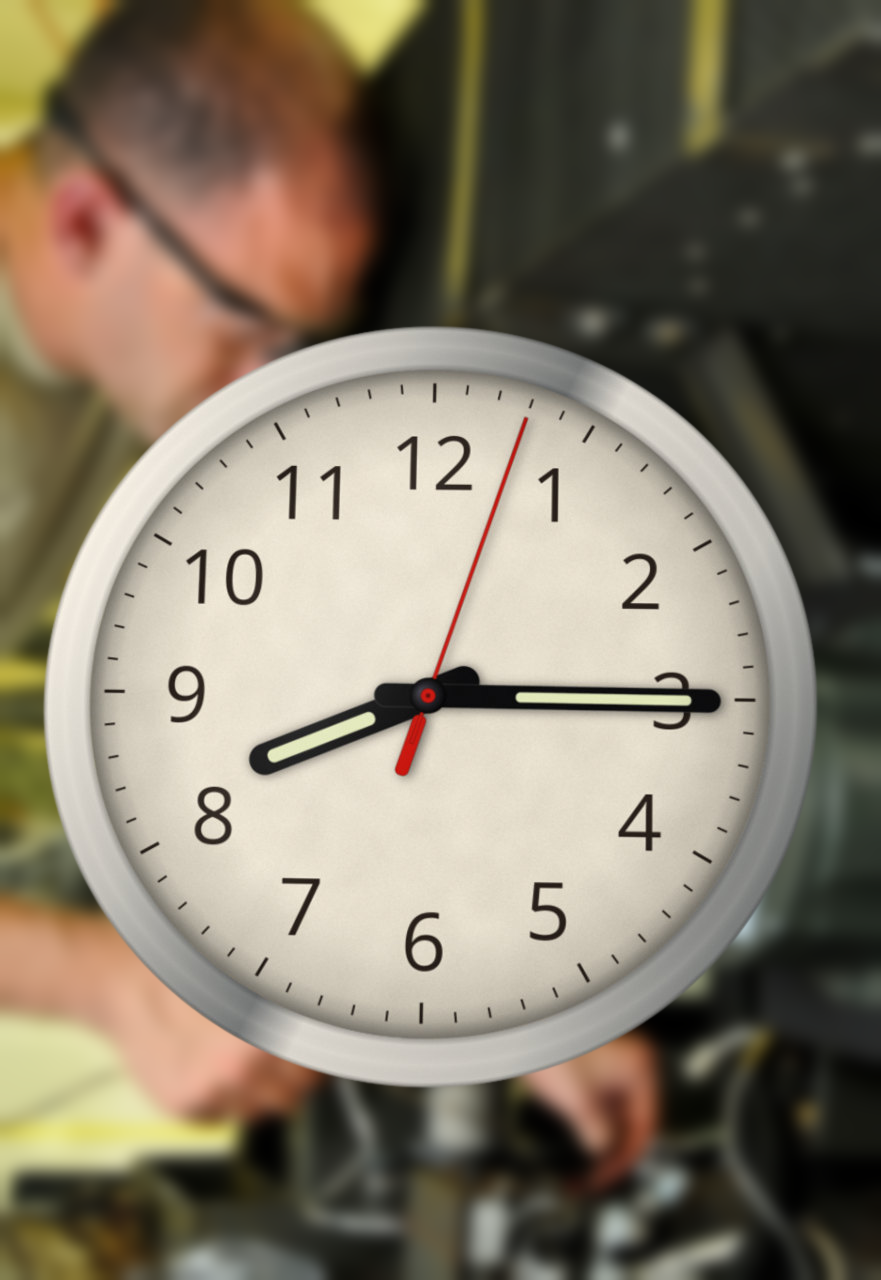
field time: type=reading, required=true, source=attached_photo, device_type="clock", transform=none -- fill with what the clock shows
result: 8:15:03
